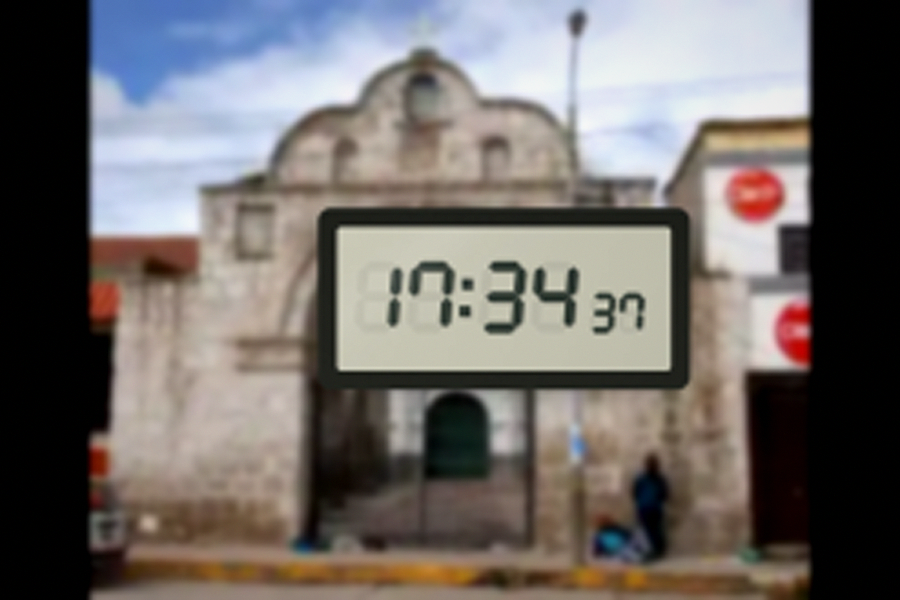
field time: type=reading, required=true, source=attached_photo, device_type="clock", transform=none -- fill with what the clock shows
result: 17:34:37
